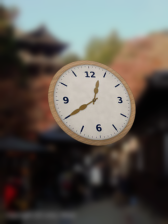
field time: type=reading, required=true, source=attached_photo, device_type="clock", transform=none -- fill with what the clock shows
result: 12:40
